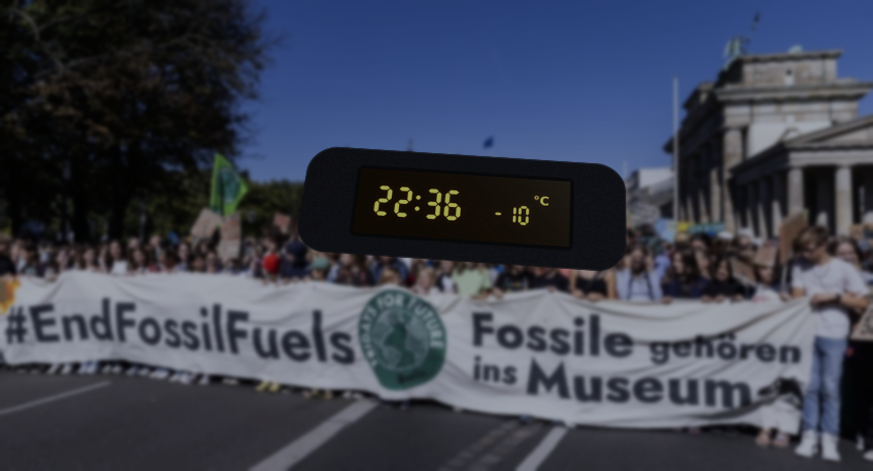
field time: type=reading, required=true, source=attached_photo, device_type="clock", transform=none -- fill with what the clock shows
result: 22:36
